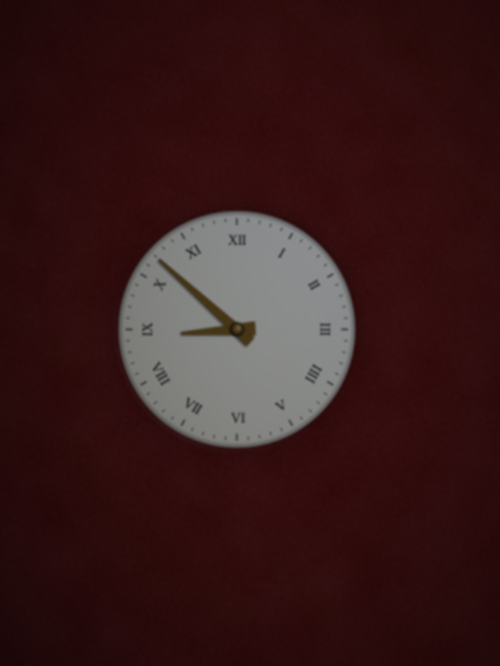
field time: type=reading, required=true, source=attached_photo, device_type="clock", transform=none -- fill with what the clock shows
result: 8:52
